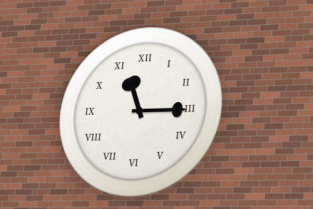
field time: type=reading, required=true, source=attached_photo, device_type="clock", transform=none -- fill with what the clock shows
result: 11:15
